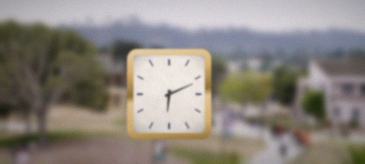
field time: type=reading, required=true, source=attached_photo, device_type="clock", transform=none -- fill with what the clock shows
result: 6:11
